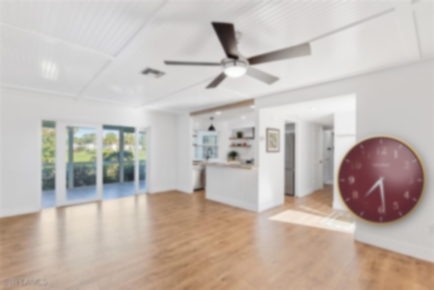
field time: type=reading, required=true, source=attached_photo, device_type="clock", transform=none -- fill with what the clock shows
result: 7:29
